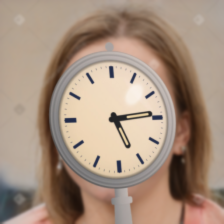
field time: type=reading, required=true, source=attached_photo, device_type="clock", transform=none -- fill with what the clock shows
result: 5:14
